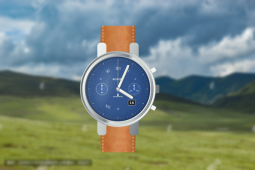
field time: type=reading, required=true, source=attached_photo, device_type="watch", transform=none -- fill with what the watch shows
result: 4:04
